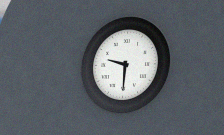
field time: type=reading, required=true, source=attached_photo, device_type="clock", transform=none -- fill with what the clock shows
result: 9:30
